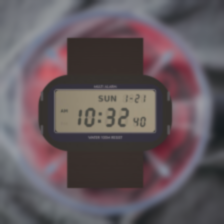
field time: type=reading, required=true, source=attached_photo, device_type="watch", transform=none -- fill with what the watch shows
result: 10:32:40
